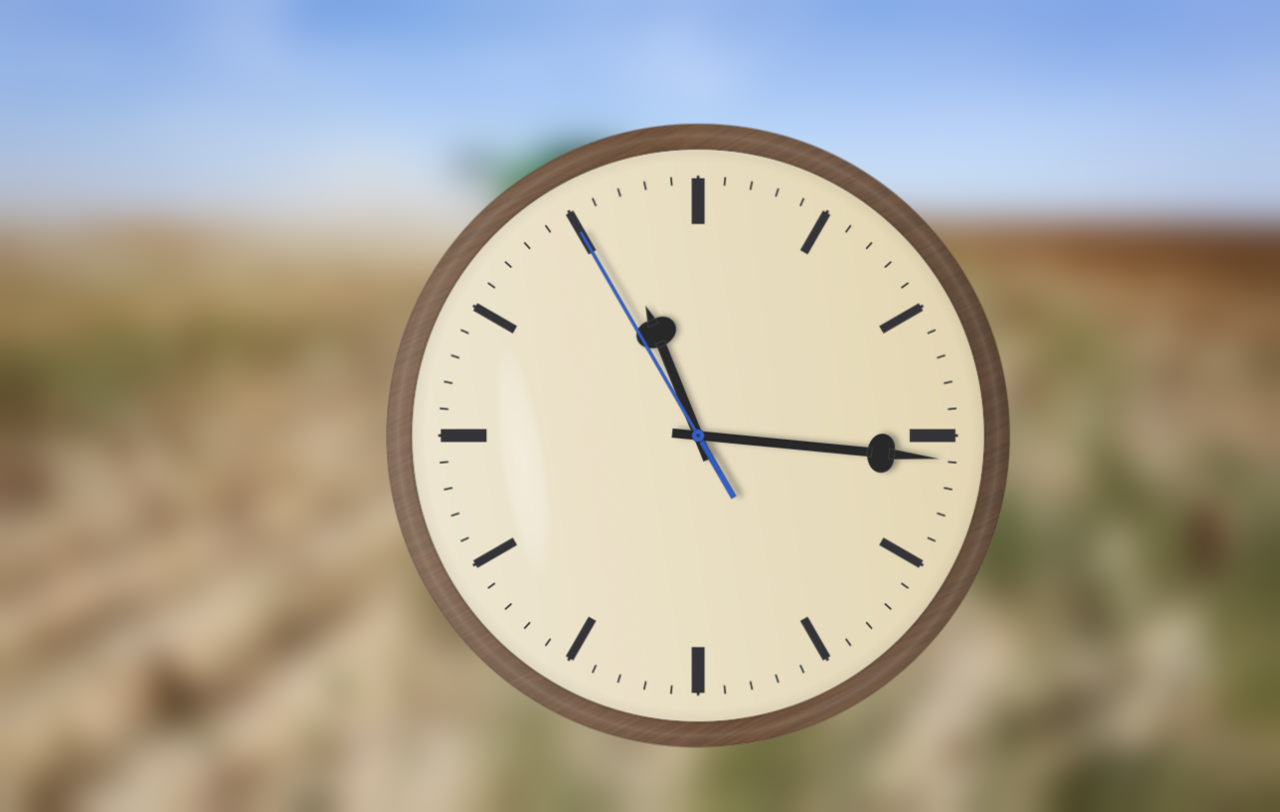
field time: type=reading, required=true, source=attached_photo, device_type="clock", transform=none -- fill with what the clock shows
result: 11:15:55
